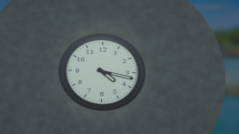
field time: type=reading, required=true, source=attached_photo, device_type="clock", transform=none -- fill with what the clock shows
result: 4:17
